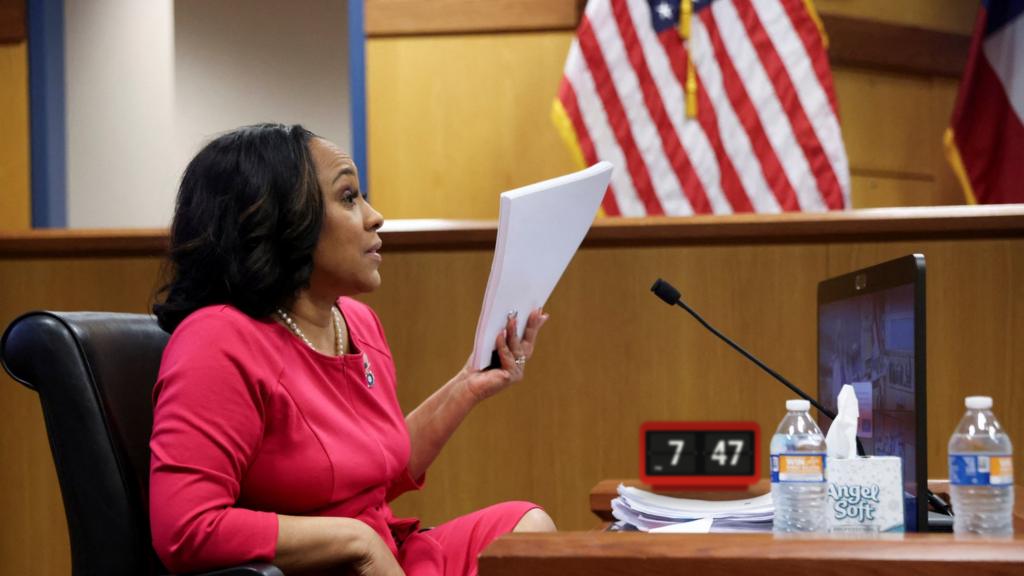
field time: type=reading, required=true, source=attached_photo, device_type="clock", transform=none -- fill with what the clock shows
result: 7:47
